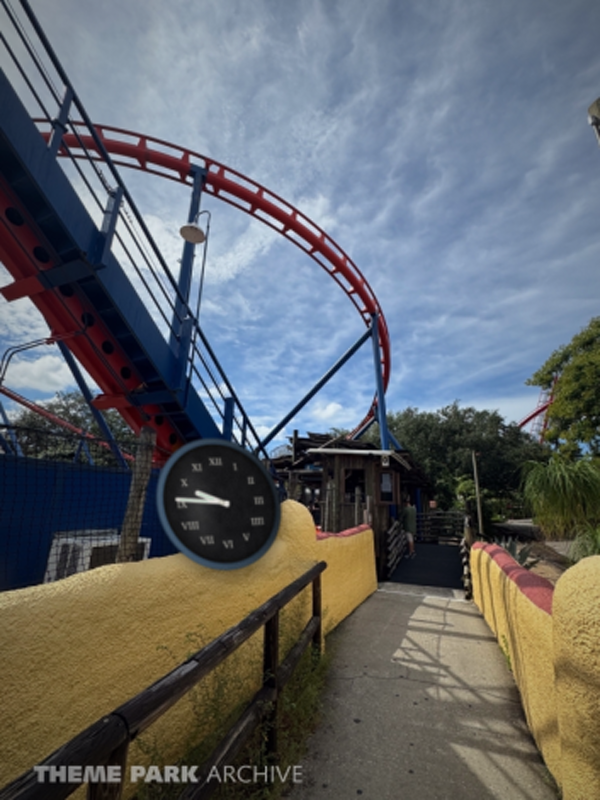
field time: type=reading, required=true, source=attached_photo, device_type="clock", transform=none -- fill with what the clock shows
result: 9:46
